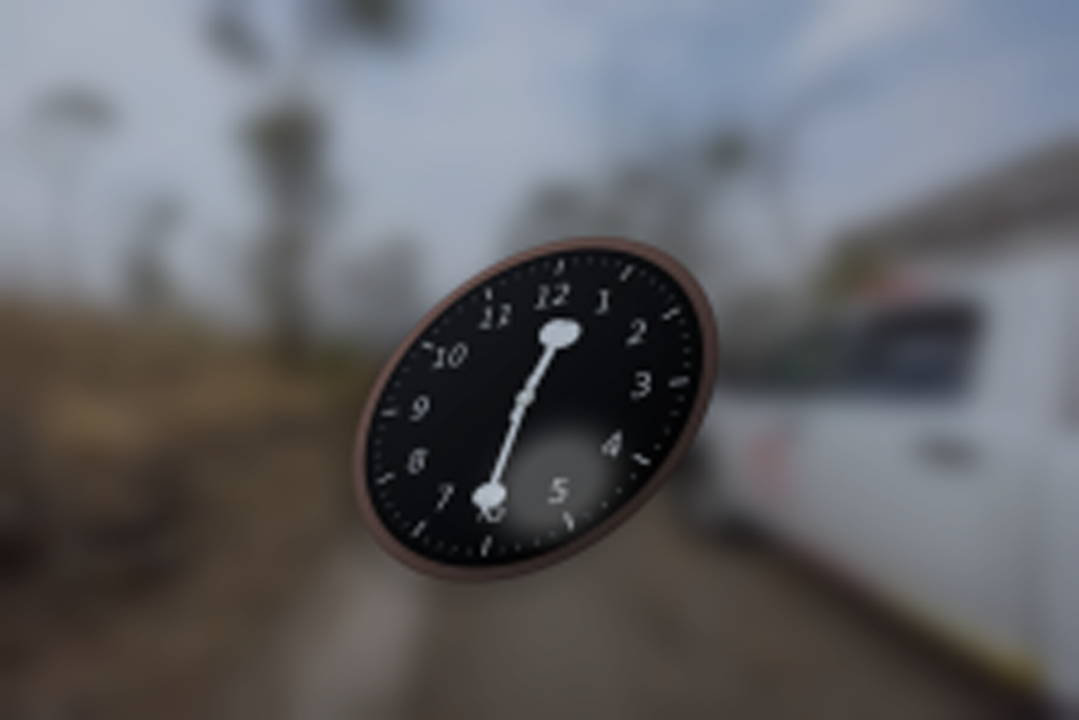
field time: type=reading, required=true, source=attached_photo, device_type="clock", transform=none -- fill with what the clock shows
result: 12:31
